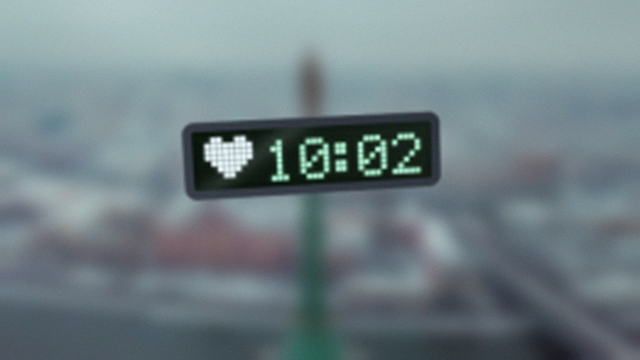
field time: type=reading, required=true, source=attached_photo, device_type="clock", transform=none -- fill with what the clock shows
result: 10:02
